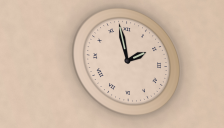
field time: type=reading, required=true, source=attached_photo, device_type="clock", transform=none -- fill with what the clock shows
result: 1:58
